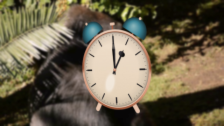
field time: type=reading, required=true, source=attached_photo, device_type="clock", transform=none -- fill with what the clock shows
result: 1:00
